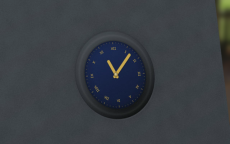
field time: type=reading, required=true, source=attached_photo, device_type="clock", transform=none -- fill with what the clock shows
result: 11:07
